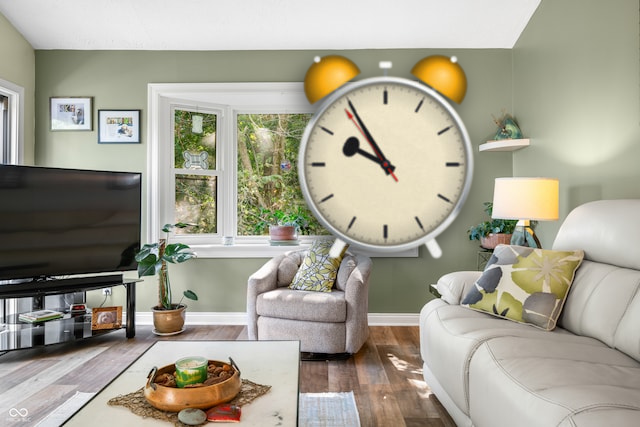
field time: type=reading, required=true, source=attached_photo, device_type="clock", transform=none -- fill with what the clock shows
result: 9:54:54
